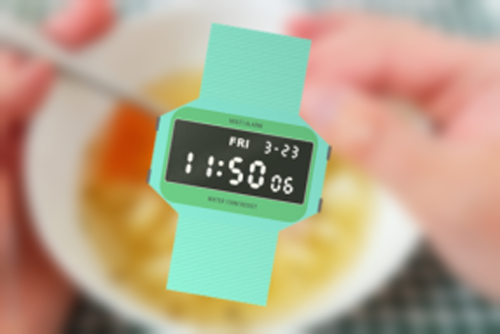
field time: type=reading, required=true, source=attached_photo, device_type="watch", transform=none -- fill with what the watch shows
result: 11:50:06
